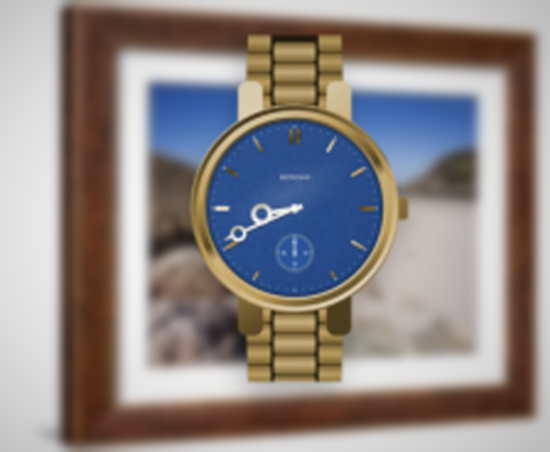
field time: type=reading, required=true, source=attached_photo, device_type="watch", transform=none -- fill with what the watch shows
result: 8:41
